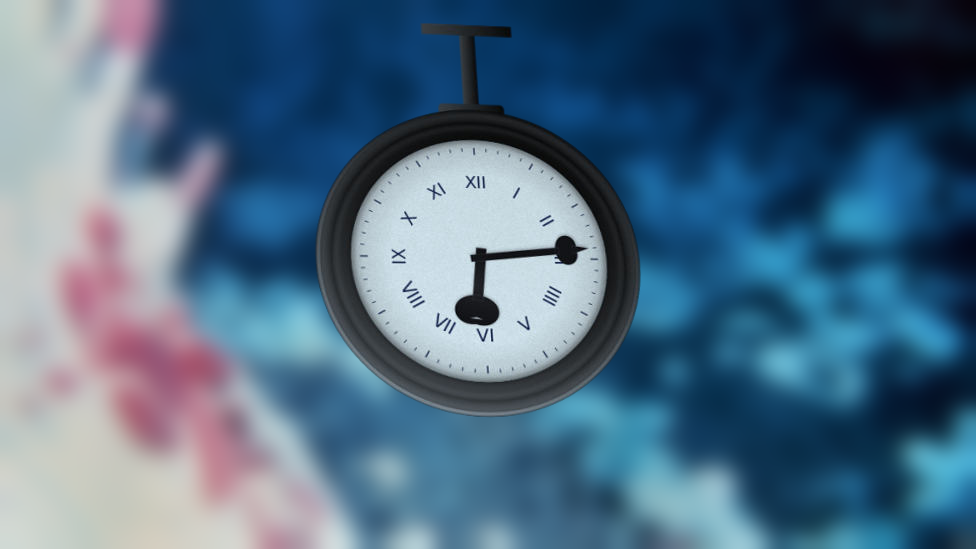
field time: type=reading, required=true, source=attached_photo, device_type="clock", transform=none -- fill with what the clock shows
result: 6:14
